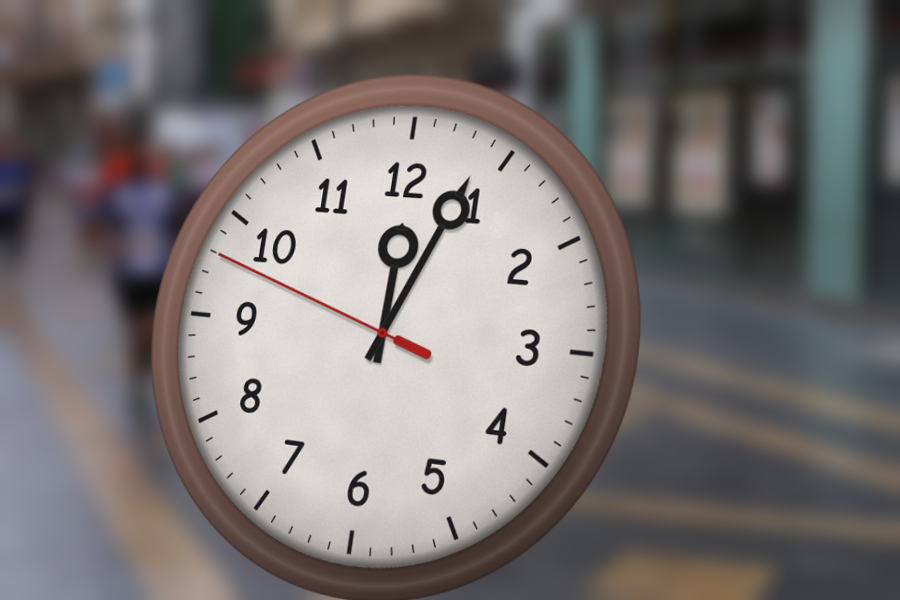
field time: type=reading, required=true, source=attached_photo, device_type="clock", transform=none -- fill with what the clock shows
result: 12:03:48
